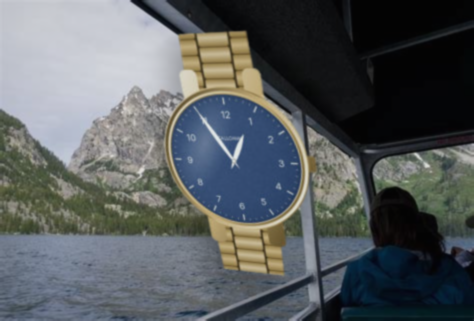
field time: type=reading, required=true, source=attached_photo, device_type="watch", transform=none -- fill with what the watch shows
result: 12:55
